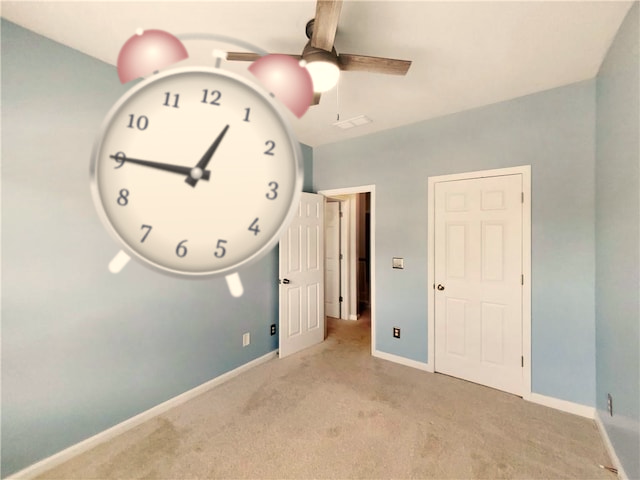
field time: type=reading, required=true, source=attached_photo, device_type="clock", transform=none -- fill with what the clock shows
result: 12:45
